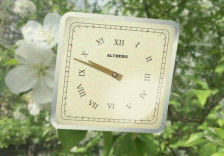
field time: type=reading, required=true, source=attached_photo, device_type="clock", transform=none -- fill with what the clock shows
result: 9:48
